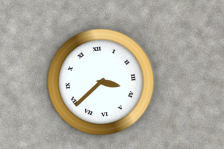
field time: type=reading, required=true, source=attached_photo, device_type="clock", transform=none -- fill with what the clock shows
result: 3:39
